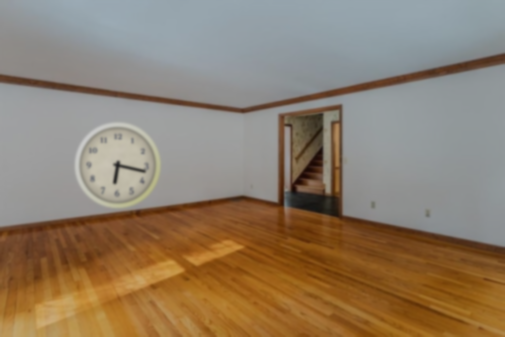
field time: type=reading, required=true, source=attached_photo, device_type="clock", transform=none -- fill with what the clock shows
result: 6:17
